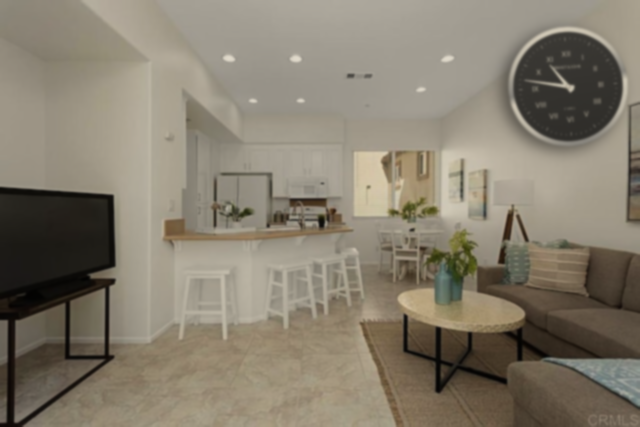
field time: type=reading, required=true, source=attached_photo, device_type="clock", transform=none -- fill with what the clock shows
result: 10:47
